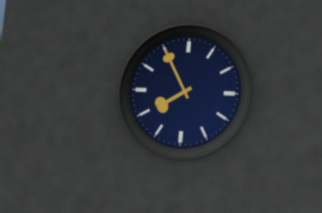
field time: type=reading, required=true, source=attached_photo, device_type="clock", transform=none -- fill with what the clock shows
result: 7:55
